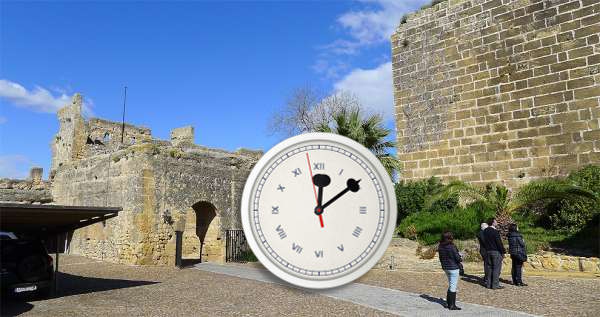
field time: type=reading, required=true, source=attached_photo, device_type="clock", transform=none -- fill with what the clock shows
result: 12:08:58
